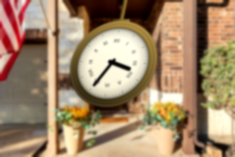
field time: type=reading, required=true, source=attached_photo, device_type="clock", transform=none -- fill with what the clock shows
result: 3:35
